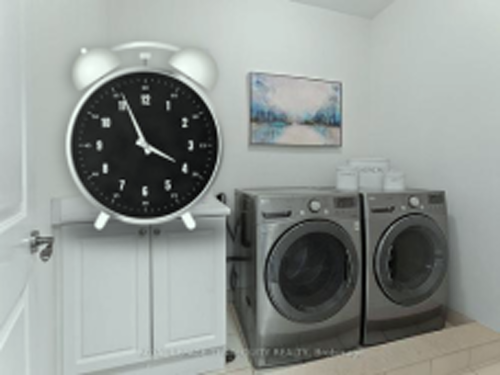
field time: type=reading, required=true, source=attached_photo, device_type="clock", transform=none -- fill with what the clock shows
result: 3:56
